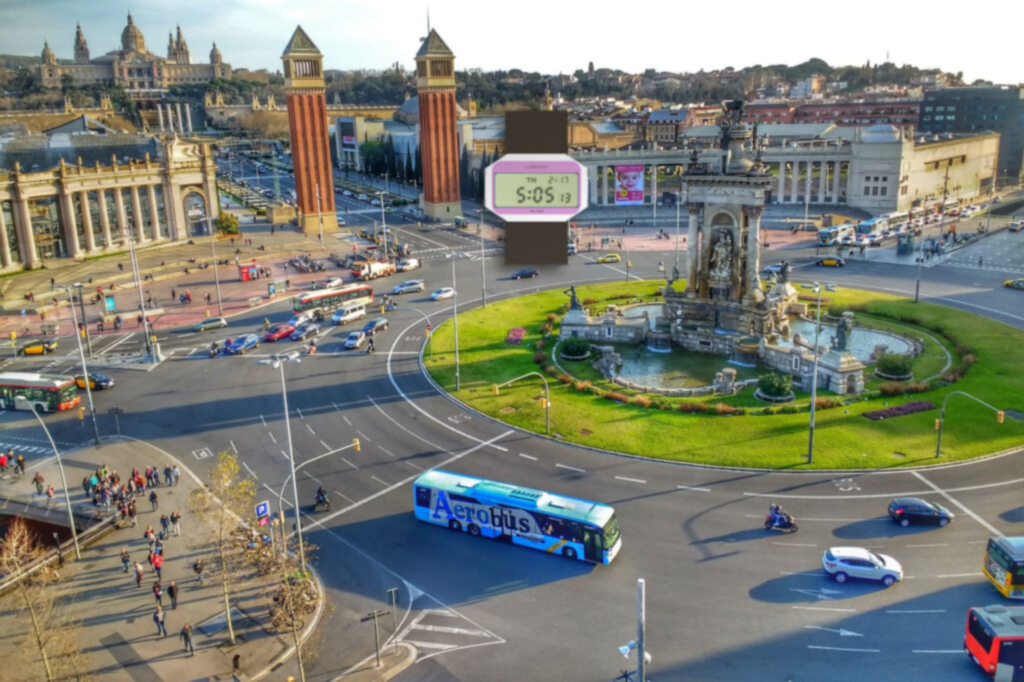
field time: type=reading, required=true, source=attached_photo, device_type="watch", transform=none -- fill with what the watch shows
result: 5:05
